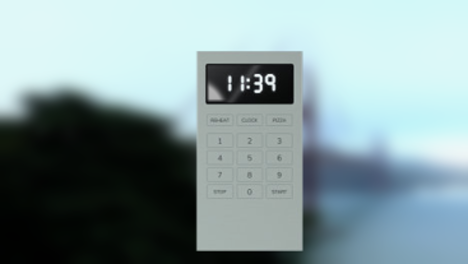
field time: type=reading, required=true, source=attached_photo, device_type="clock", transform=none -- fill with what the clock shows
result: 11:39
